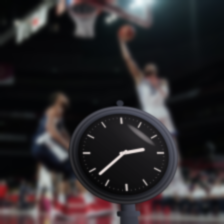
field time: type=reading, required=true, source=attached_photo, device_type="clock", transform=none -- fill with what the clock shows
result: 2:38
